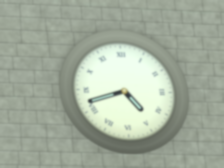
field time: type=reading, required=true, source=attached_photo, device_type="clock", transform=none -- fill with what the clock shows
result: 4:42
